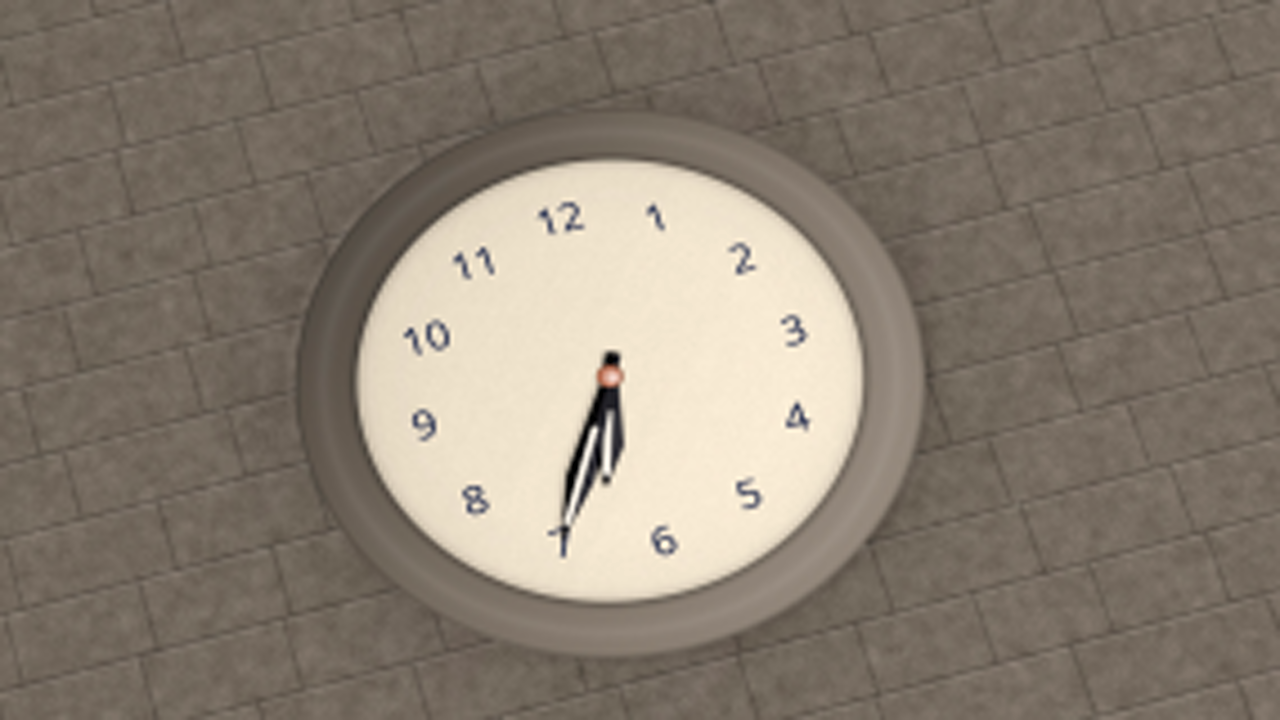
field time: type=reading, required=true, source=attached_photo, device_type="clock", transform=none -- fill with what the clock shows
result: 6:35
